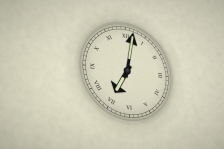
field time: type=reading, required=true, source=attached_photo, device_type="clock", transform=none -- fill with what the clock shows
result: 7:02
